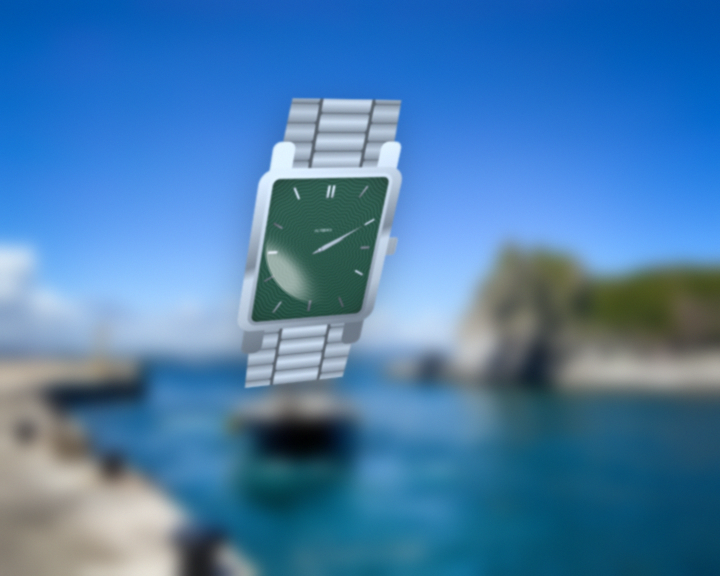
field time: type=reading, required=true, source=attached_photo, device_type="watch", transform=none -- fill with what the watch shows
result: 2:10
